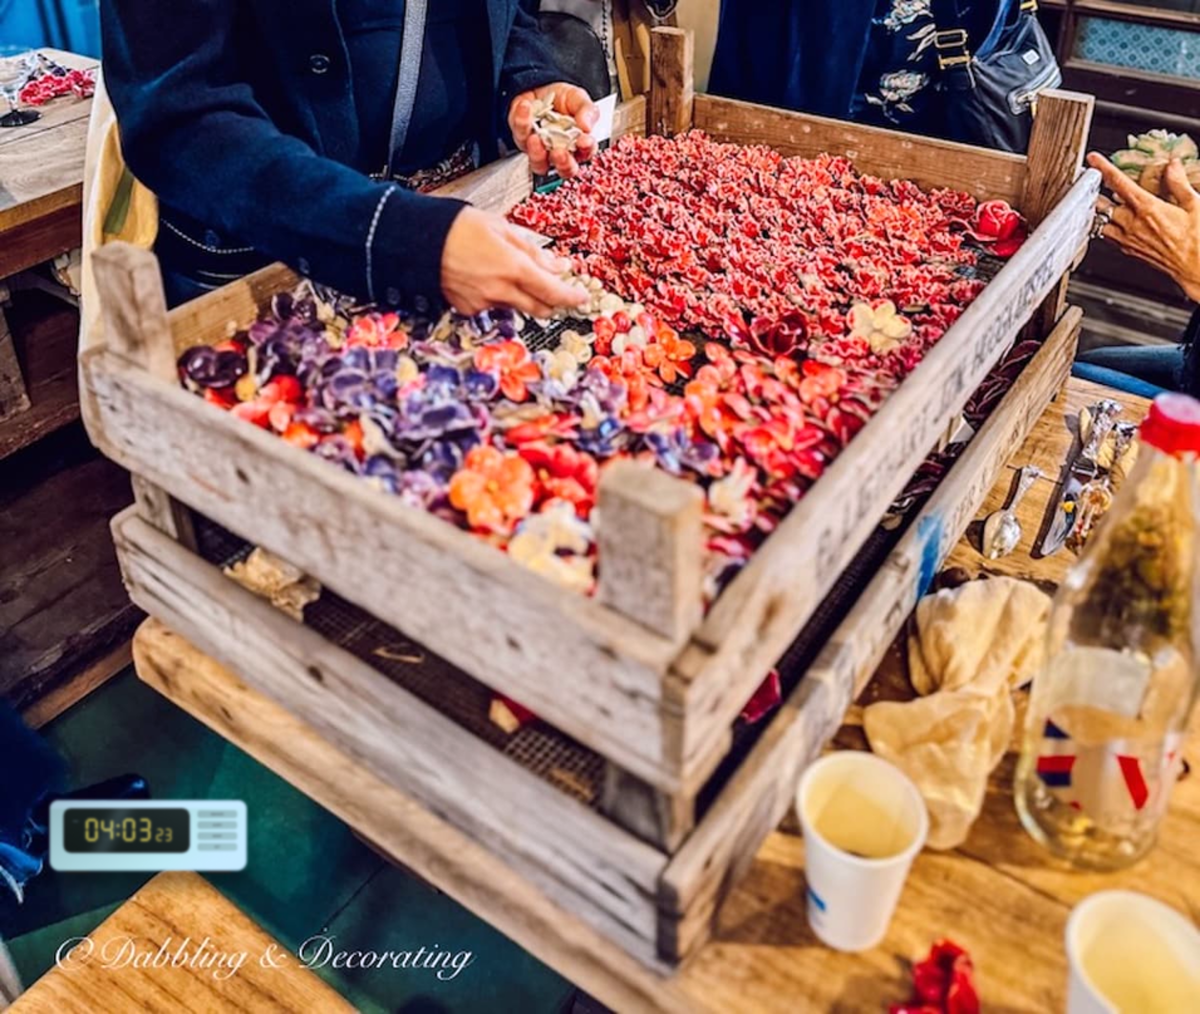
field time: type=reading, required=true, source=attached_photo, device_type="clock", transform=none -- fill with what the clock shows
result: 4:03
